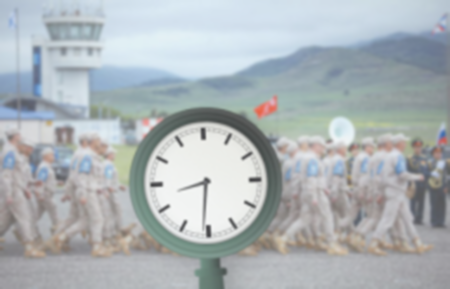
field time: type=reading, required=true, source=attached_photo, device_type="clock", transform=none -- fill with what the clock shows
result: 8:31
